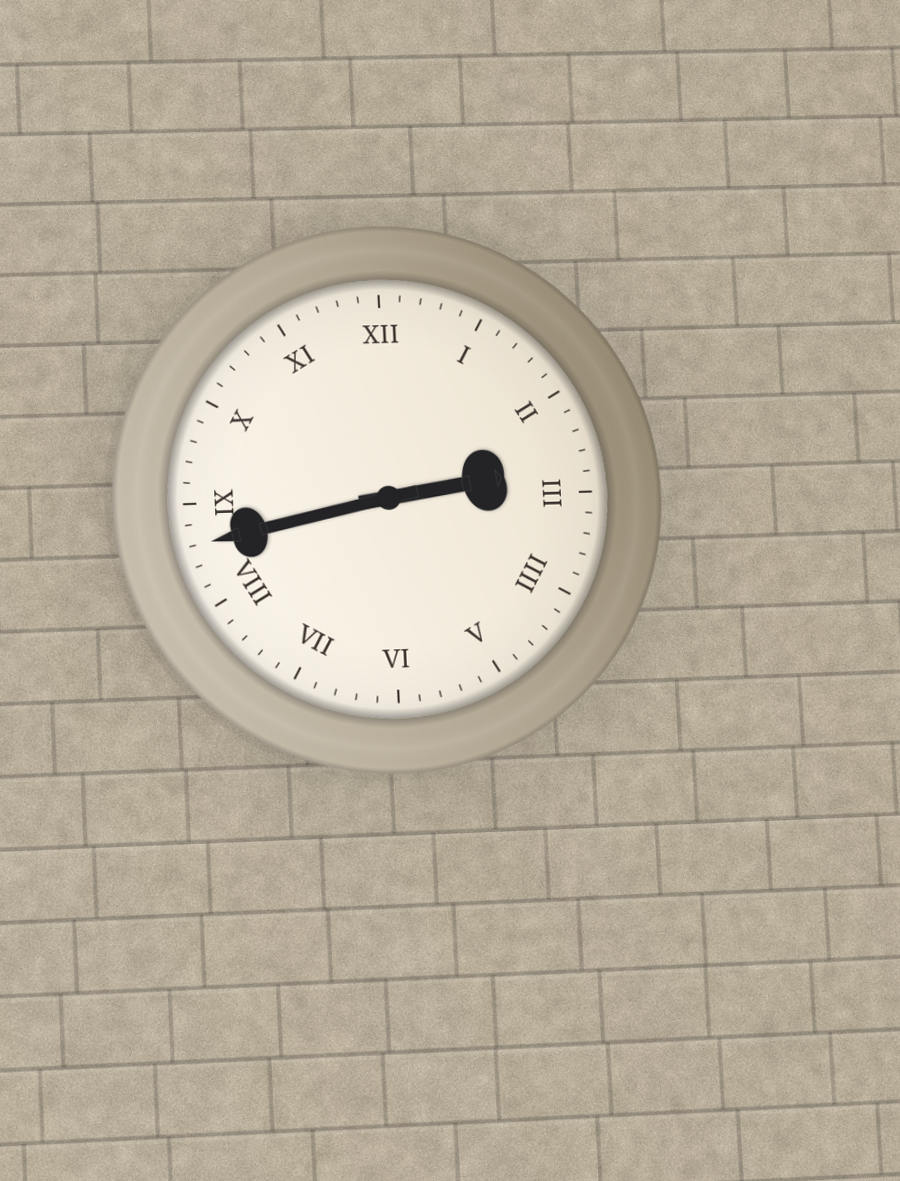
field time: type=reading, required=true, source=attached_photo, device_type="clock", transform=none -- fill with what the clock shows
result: 2:43
